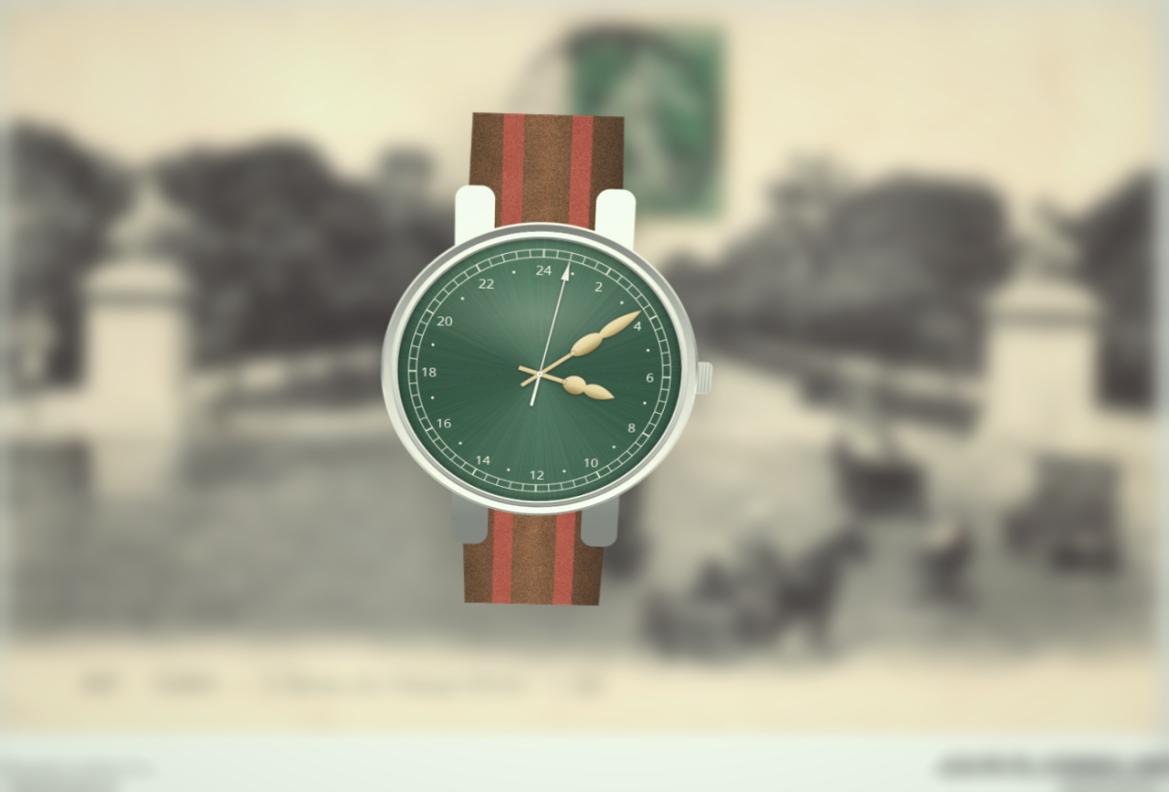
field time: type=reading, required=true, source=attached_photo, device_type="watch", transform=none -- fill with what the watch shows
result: 7:09:02
